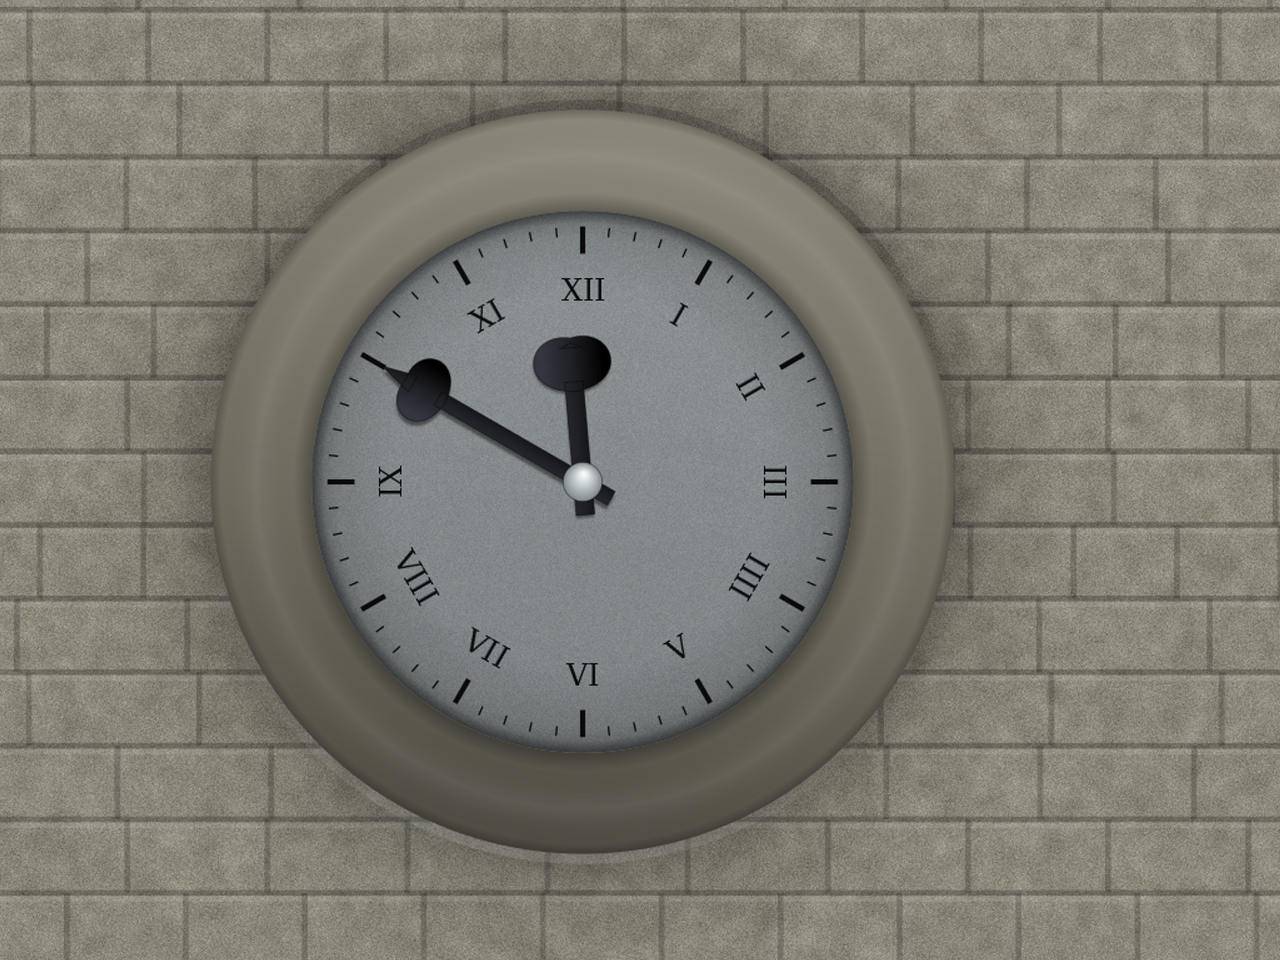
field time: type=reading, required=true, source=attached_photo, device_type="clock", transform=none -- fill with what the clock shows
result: 11:50
